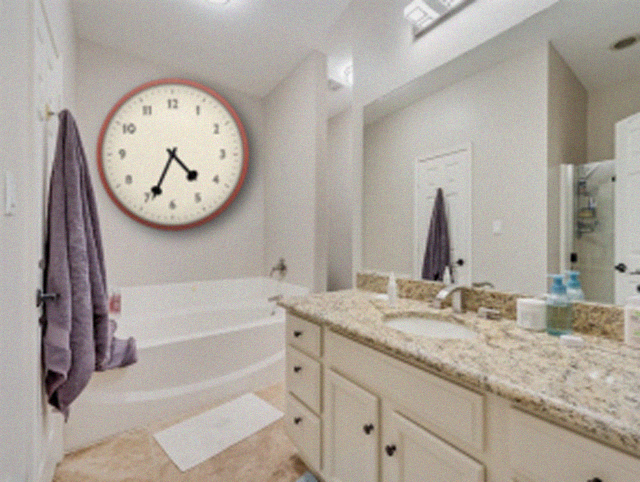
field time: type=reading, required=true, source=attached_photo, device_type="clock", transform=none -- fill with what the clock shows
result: 4:34
